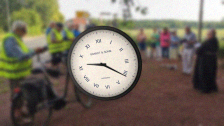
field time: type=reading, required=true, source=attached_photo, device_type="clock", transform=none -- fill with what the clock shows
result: 9:21
